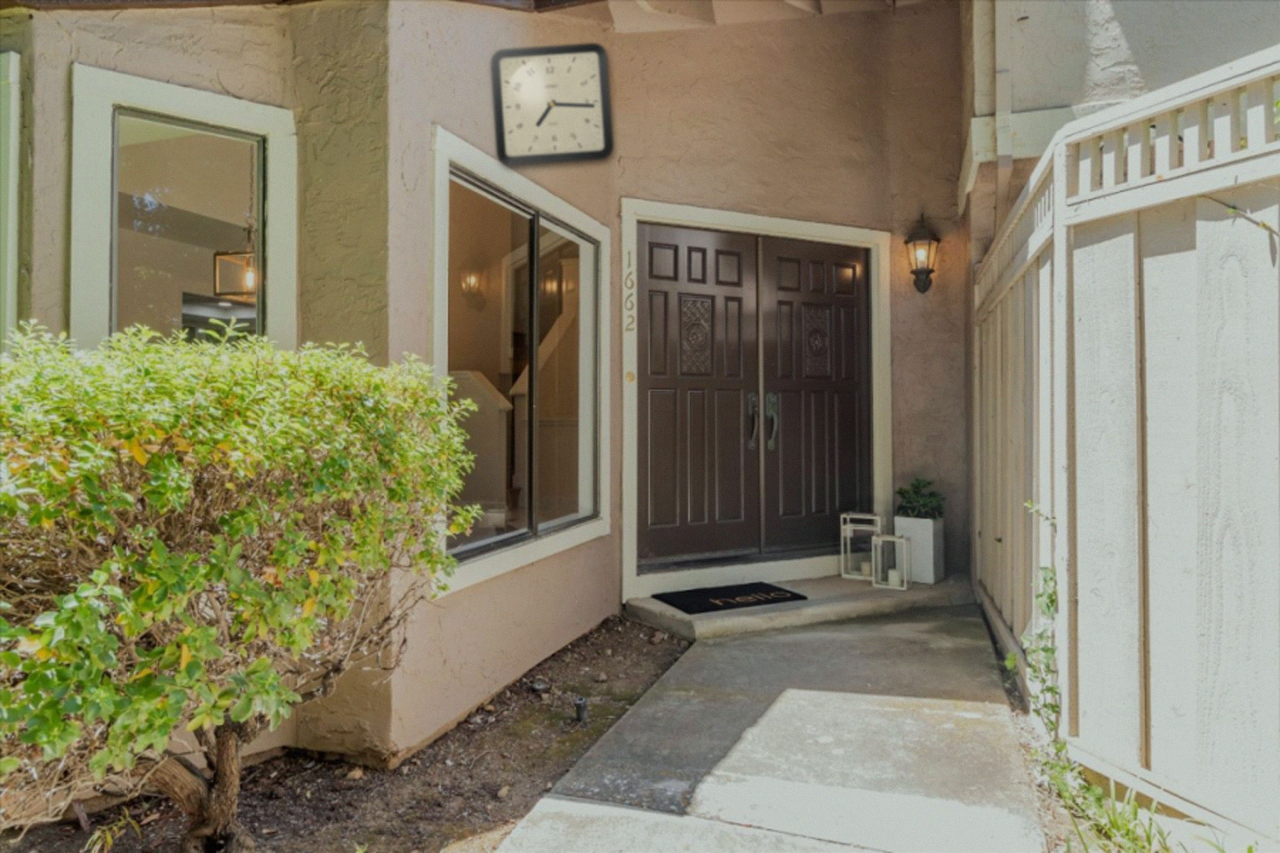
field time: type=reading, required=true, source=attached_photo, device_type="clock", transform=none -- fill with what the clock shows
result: 7:16
